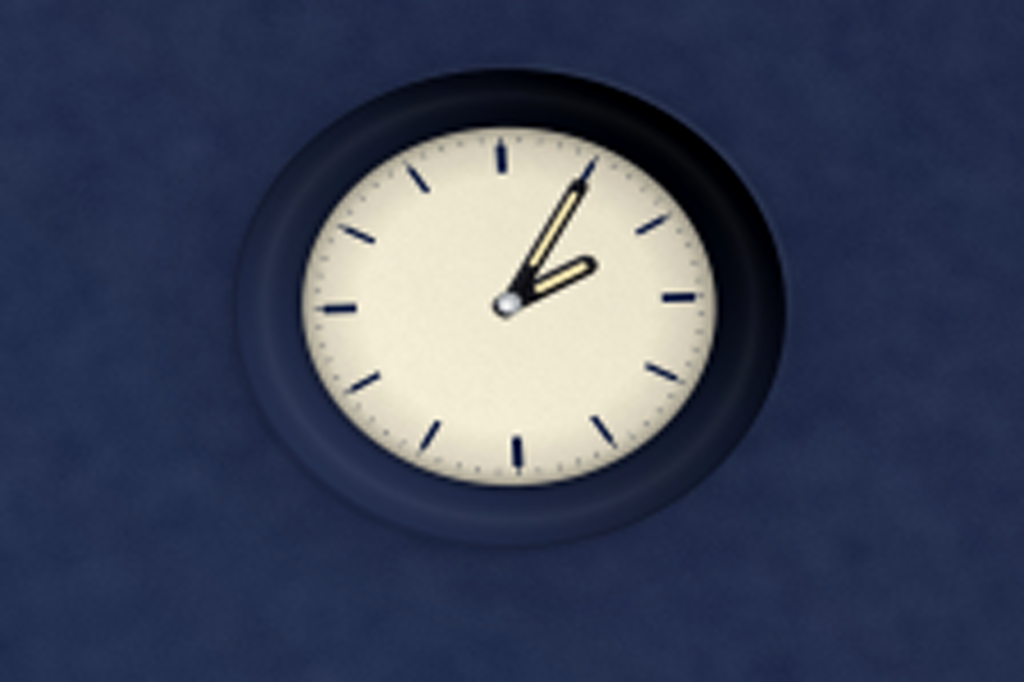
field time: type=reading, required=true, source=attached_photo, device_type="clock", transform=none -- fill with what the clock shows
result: 2:05
